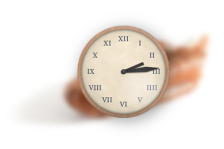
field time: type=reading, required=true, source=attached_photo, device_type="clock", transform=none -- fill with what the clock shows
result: 2:14
